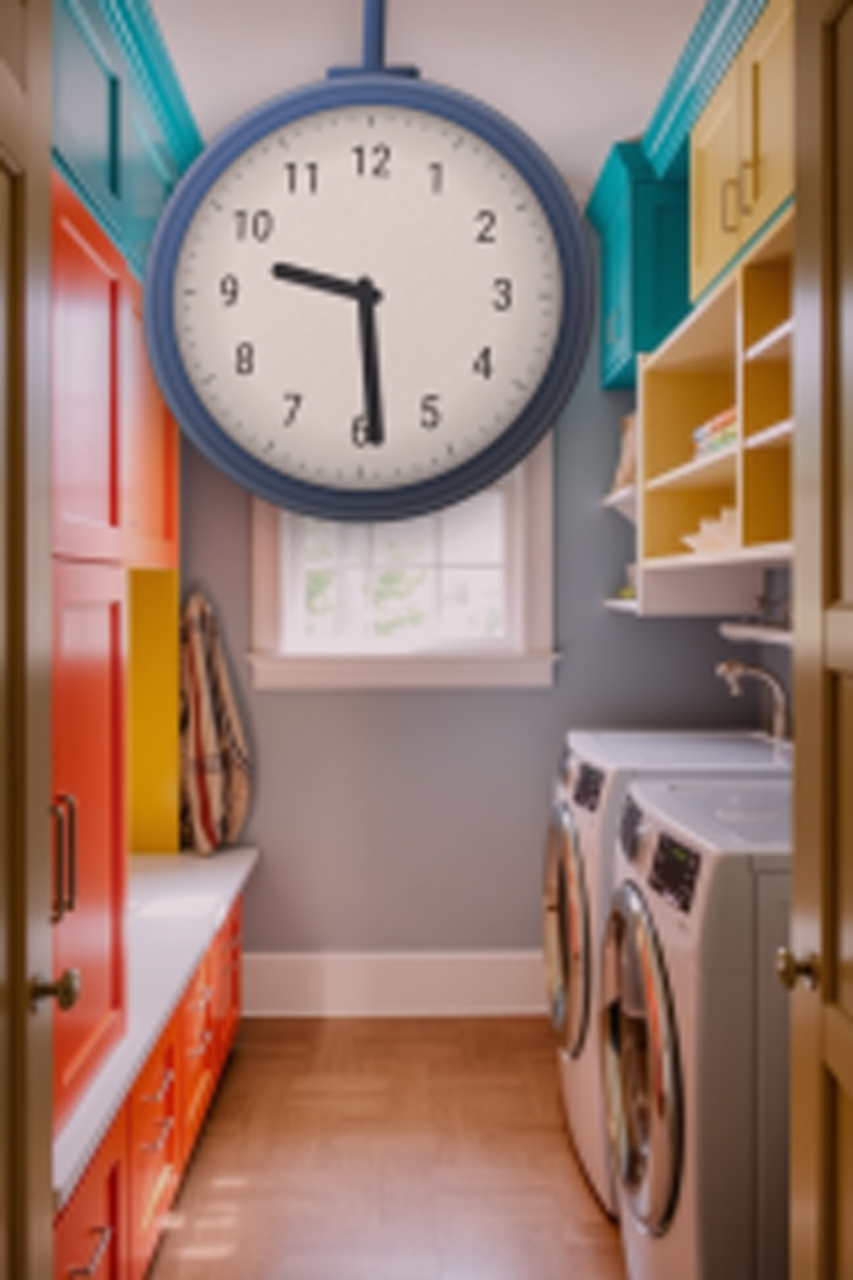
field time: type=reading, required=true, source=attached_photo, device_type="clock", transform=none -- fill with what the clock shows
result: 9:29
